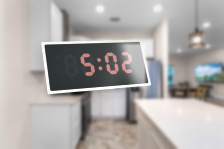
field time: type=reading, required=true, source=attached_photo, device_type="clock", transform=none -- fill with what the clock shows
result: 5:02
